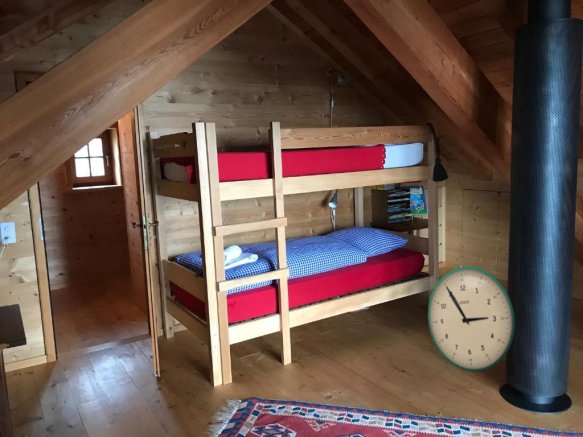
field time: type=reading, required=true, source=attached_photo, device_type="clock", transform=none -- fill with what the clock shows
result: 2:55
